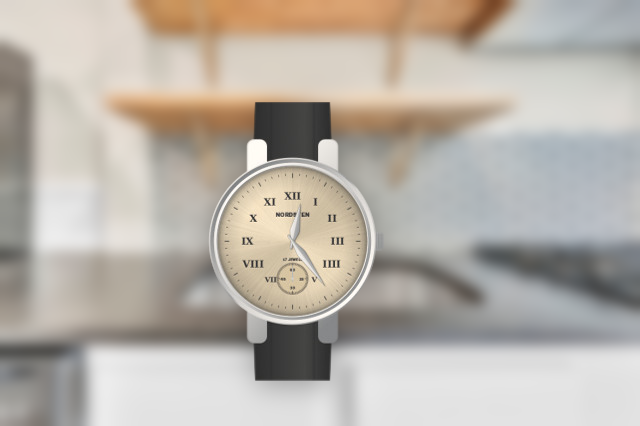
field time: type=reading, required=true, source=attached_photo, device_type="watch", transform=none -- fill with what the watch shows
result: 12:24
